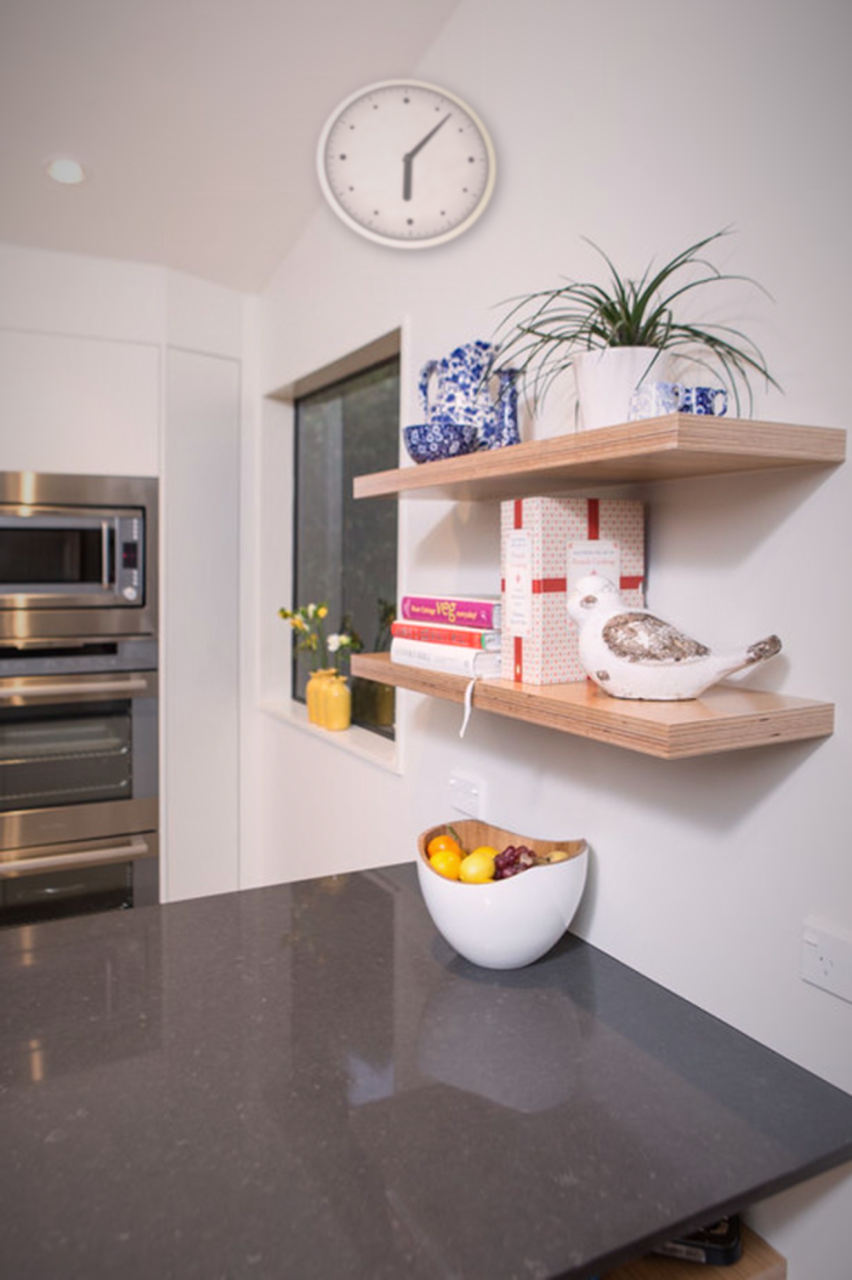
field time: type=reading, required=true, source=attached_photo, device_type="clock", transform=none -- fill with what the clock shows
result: 6:07
